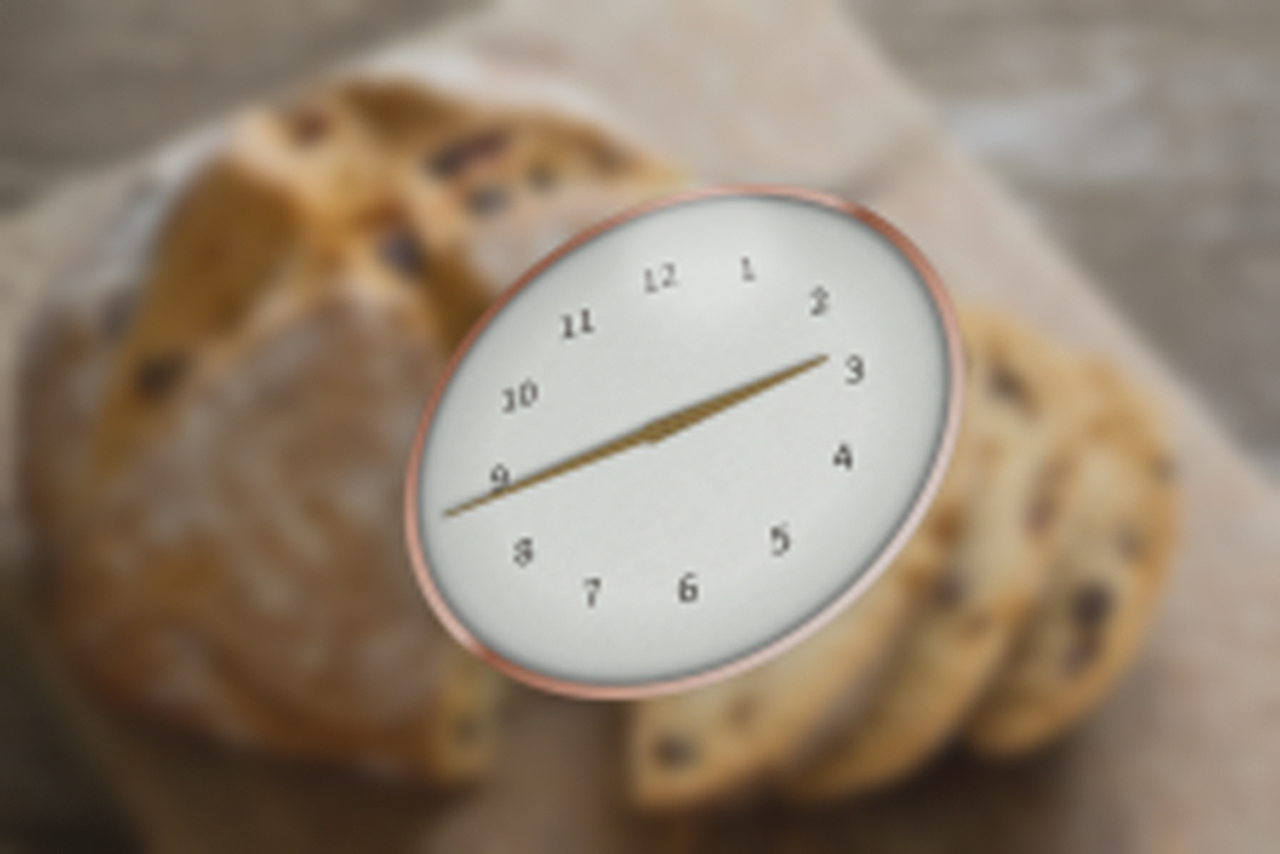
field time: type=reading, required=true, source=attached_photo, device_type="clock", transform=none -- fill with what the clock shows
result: 2:44
